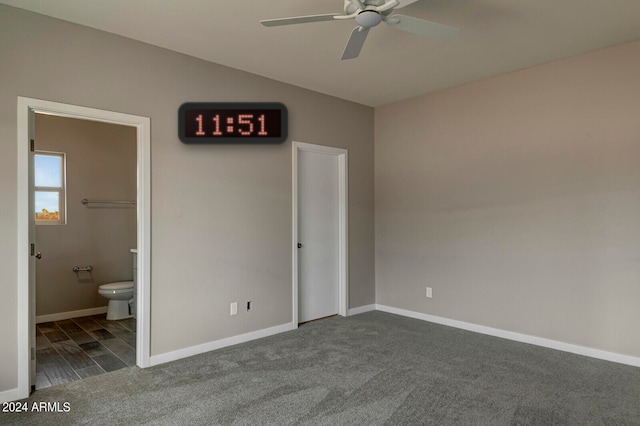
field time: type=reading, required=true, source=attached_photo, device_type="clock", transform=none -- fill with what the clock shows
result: 11:51
